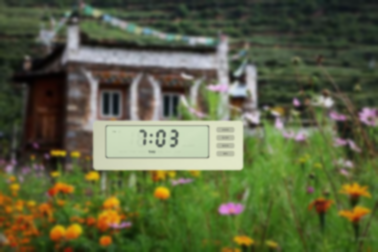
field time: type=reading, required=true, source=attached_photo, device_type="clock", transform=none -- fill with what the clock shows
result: 7:03
